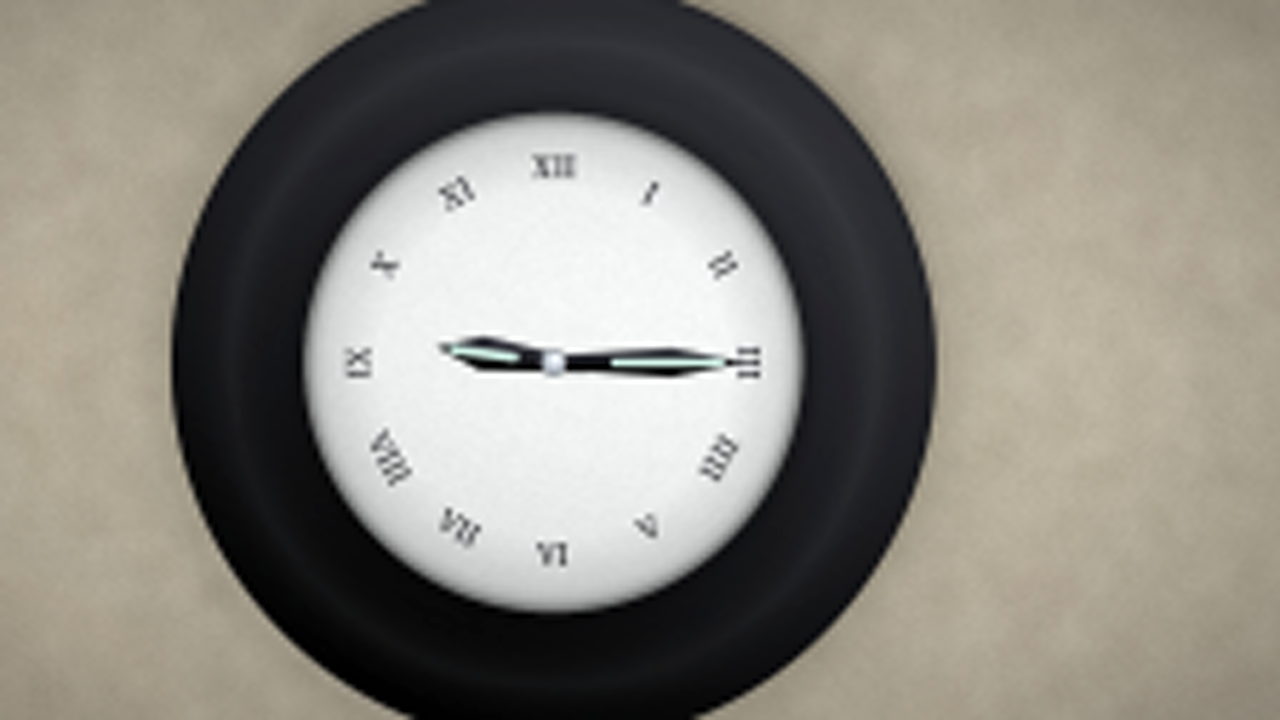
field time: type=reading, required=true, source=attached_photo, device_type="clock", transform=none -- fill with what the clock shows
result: 9:15
